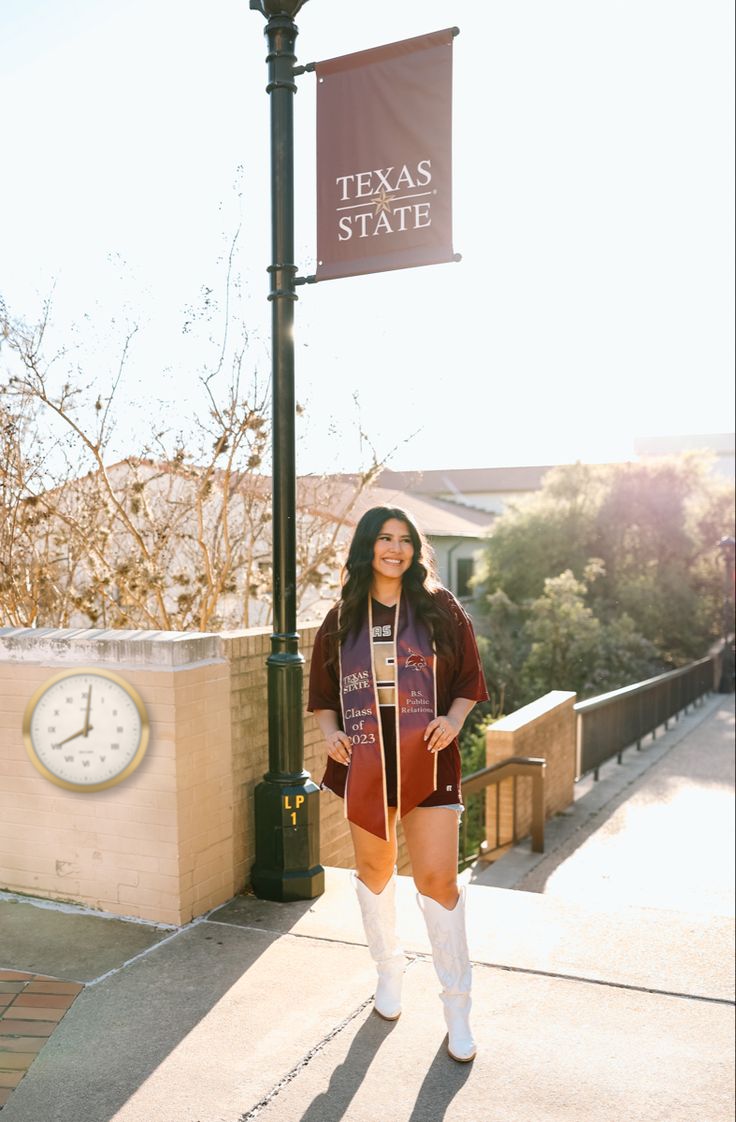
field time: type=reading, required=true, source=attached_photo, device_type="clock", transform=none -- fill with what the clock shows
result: 8:01
